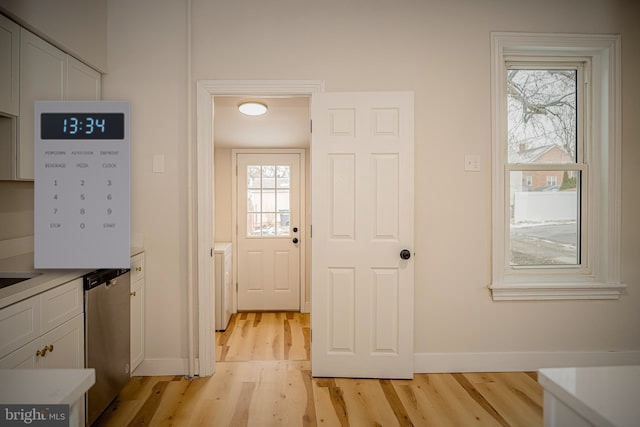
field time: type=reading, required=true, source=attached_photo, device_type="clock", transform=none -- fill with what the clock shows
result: 13:34
